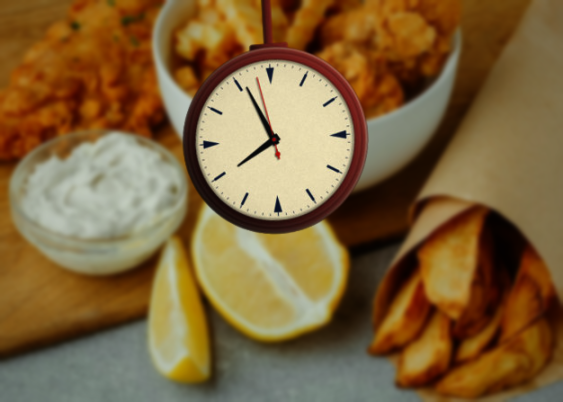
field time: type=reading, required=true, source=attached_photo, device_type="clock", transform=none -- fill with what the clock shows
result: 7:55:58
